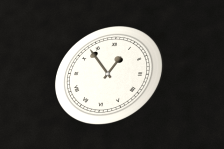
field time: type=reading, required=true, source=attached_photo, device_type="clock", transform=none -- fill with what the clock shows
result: 12:53
